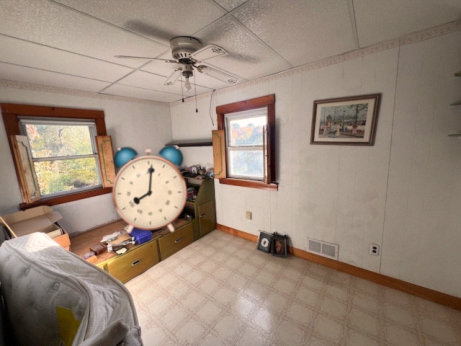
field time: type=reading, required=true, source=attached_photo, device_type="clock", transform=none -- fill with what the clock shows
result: 8:01
